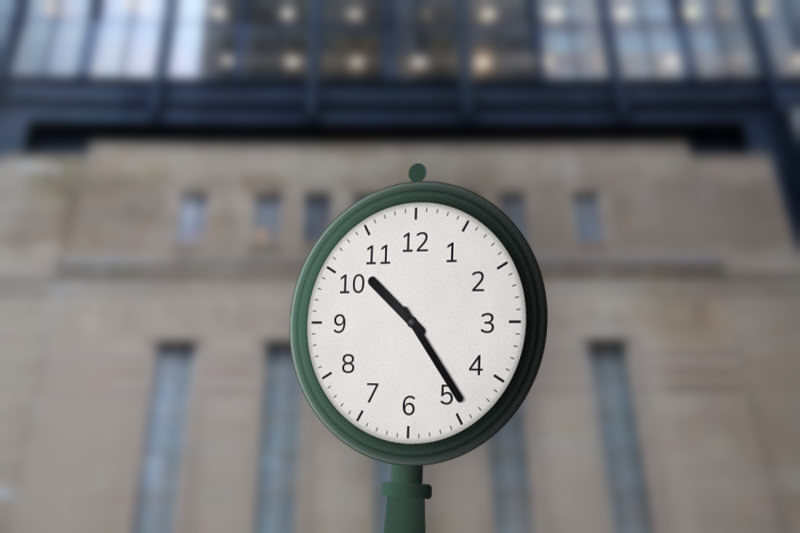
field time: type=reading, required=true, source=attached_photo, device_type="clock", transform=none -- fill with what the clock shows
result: 10:24
